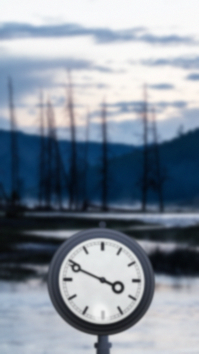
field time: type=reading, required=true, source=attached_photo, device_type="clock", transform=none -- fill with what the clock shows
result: 3:49
